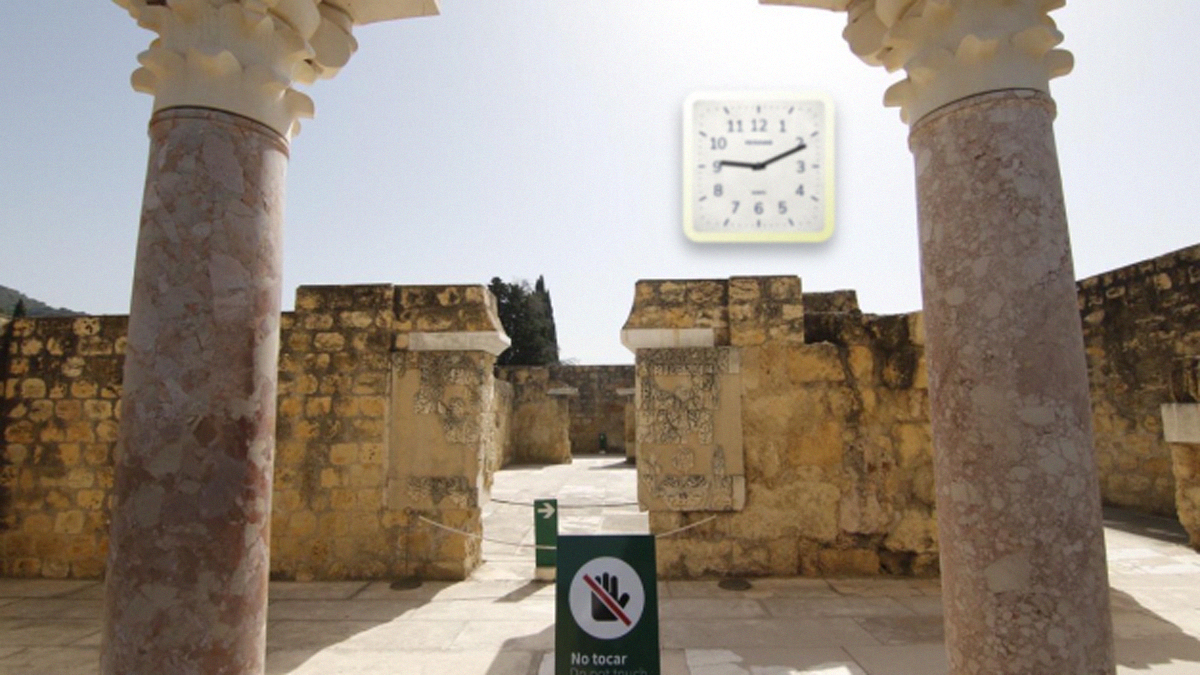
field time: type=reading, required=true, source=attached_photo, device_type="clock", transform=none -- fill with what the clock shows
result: 9:11
